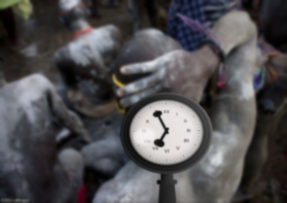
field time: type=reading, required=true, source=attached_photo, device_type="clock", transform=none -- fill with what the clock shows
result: 6:56
